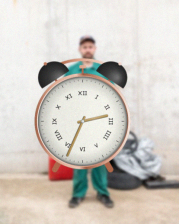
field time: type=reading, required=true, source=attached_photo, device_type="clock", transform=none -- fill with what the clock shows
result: 2:34
